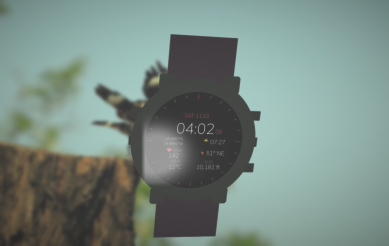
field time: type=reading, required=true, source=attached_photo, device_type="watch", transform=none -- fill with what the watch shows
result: 4:02
